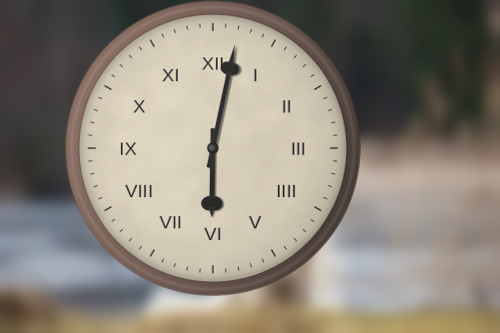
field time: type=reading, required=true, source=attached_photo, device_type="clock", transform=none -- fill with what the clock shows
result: 6:02
